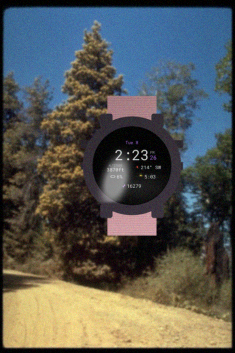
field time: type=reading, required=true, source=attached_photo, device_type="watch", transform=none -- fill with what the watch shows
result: 2:23
